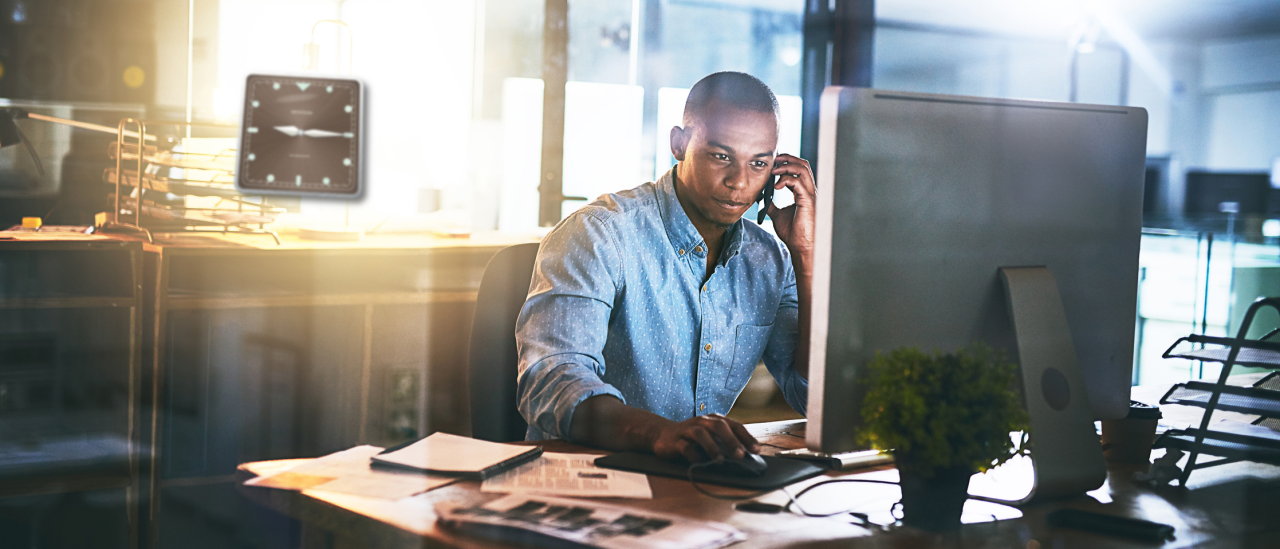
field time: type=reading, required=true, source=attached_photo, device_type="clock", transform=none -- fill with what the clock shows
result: 9:15
